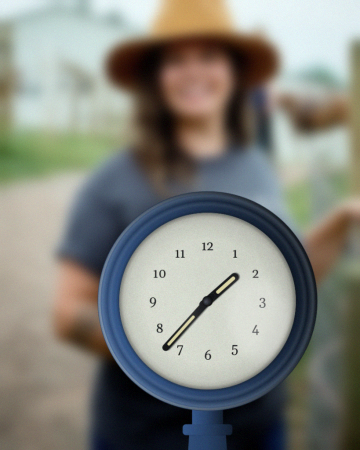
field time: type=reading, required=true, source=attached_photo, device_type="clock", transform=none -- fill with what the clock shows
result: 1:37
